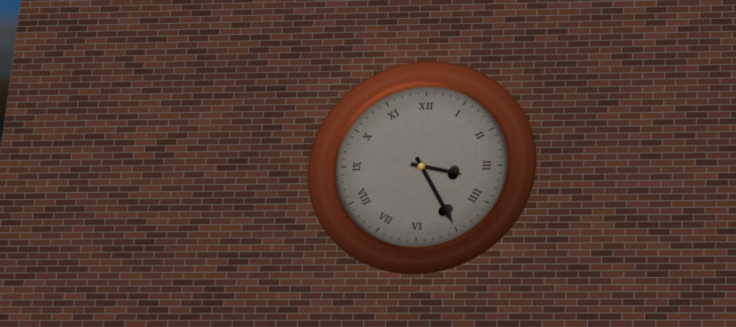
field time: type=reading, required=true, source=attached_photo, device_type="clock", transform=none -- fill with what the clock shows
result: 3:25
